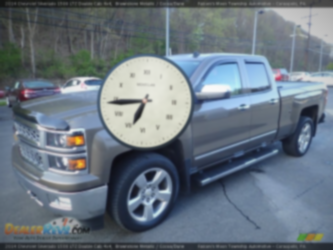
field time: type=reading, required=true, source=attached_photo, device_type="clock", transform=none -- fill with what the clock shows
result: 6:44
